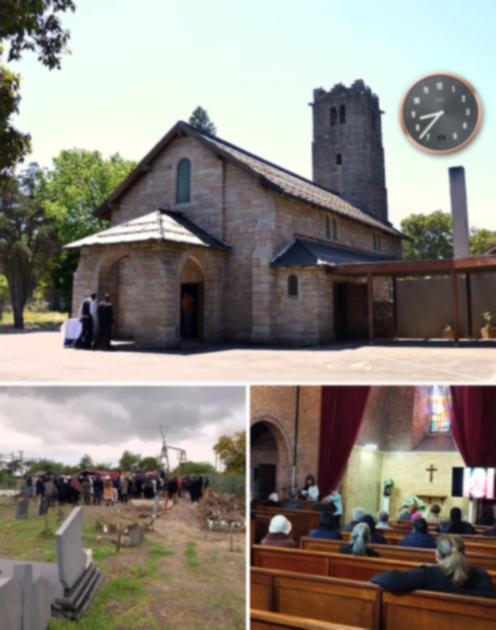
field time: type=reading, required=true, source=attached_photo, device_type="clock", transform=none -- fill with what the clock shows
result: 8:37
